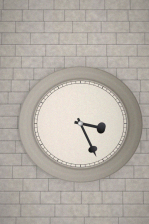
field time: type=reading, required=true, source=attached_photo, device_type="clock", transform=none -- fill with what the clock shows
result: 3:26
